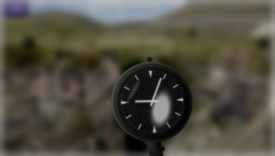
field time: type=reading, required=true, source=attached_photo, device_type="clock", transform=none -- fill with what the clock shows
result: 9:04
